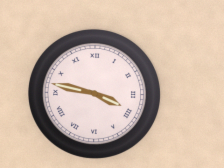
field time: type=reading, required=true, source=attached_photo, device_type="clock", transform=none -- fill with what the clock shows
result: 3:47
